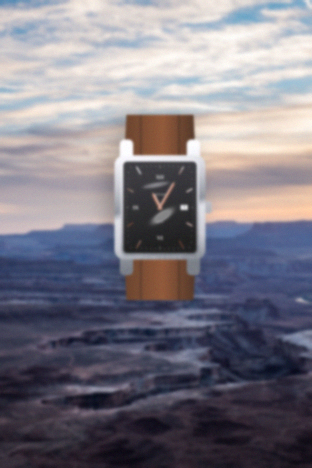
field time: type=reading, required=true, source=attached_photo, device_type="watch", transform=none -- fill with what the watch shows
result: 11:05
